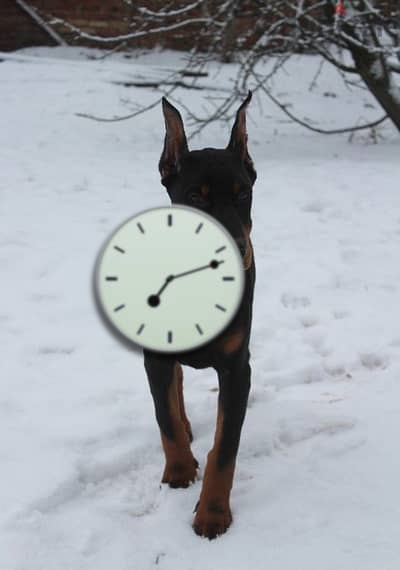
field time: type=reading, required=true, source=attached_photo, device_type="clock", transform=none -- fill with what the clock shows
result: 7:12
